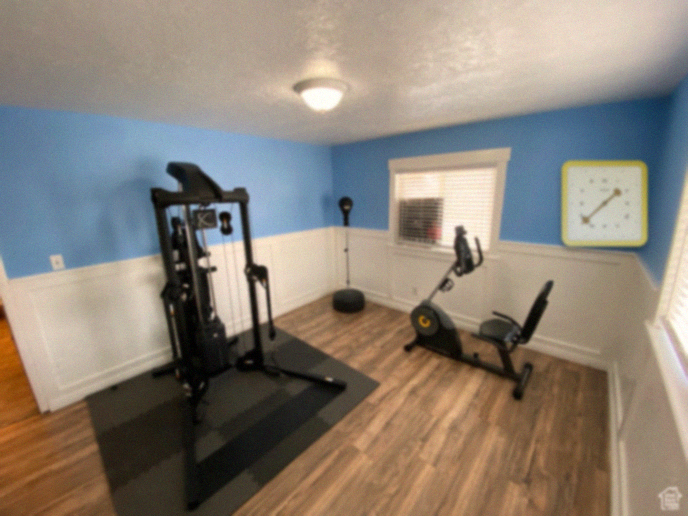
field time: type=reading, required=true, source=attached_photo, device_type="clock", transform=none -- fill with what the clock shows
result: 1:38
